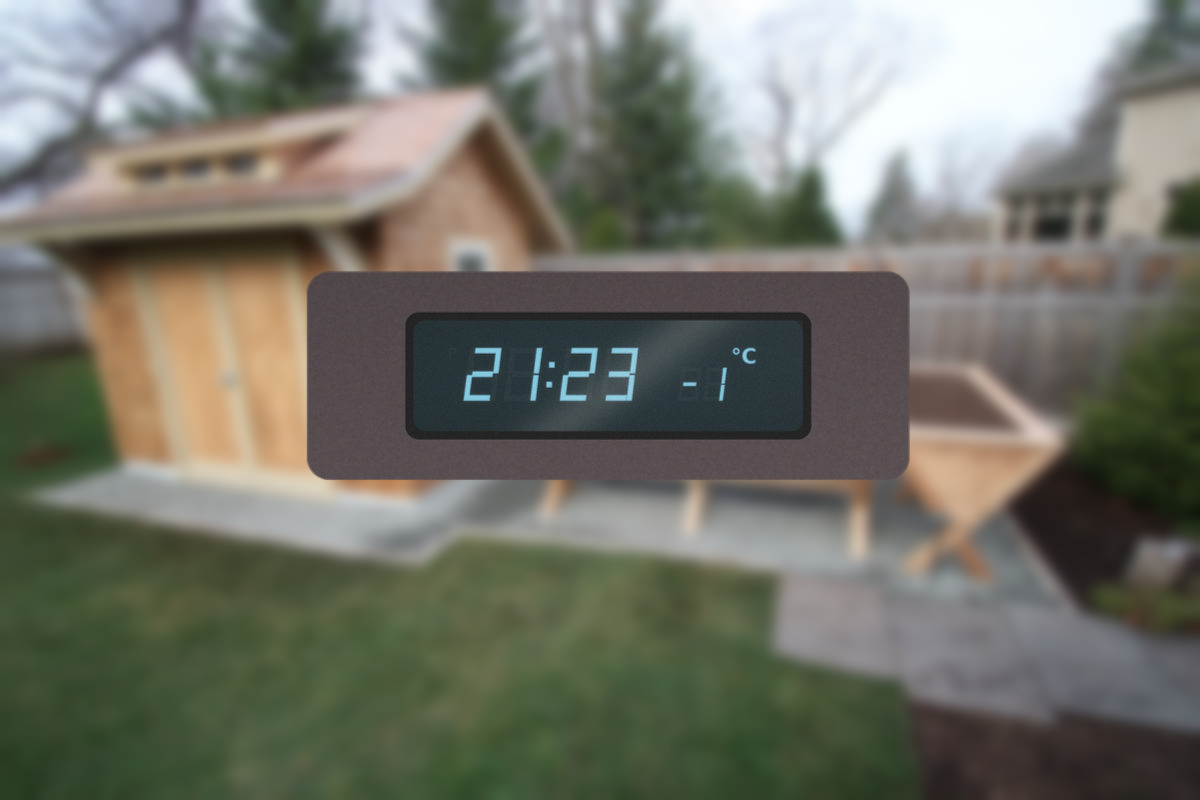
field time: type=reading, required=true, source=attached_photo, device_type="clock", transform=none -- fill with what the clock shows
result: 21:23
